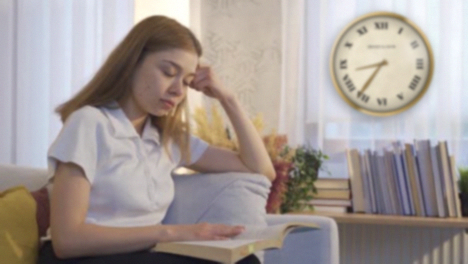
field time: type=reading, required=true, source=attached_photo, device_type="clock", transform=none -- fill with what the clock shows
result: 8:36
